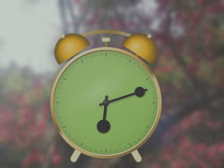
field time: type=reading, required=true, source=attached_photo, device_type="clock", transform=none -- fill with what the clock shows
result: 6:12
